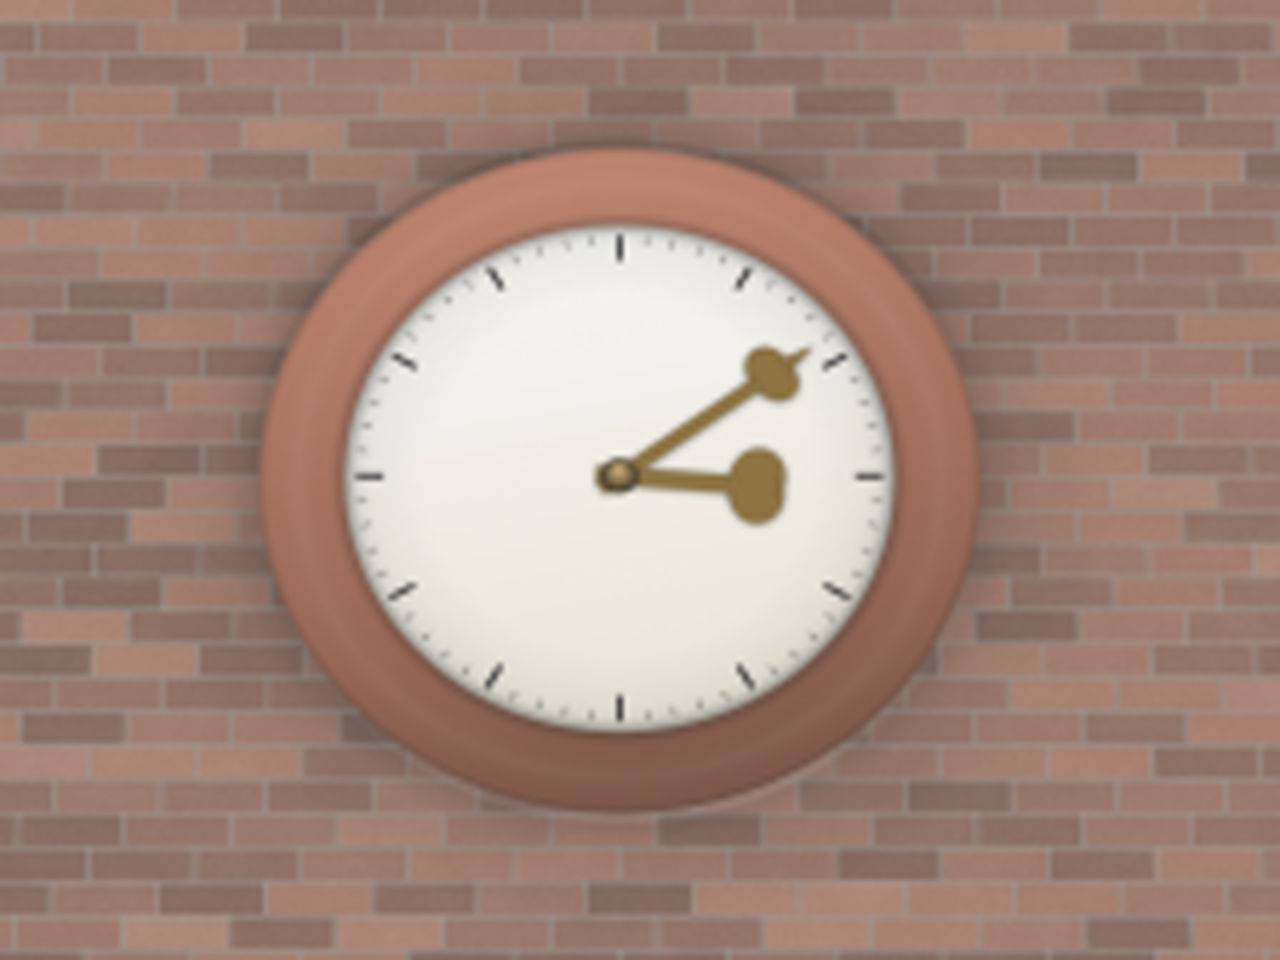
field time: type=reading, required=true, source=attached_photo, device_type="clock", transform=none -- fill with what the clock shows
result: 3:09
